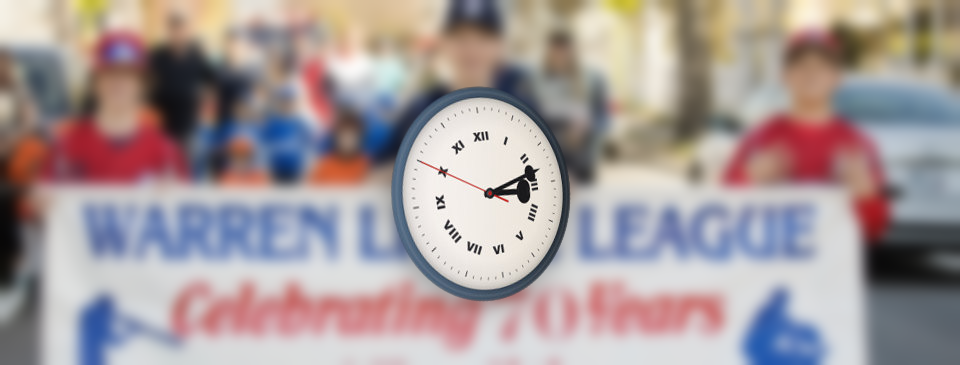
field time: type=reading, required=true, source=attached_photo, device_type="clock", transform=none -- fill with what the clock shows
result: 3:12:50
